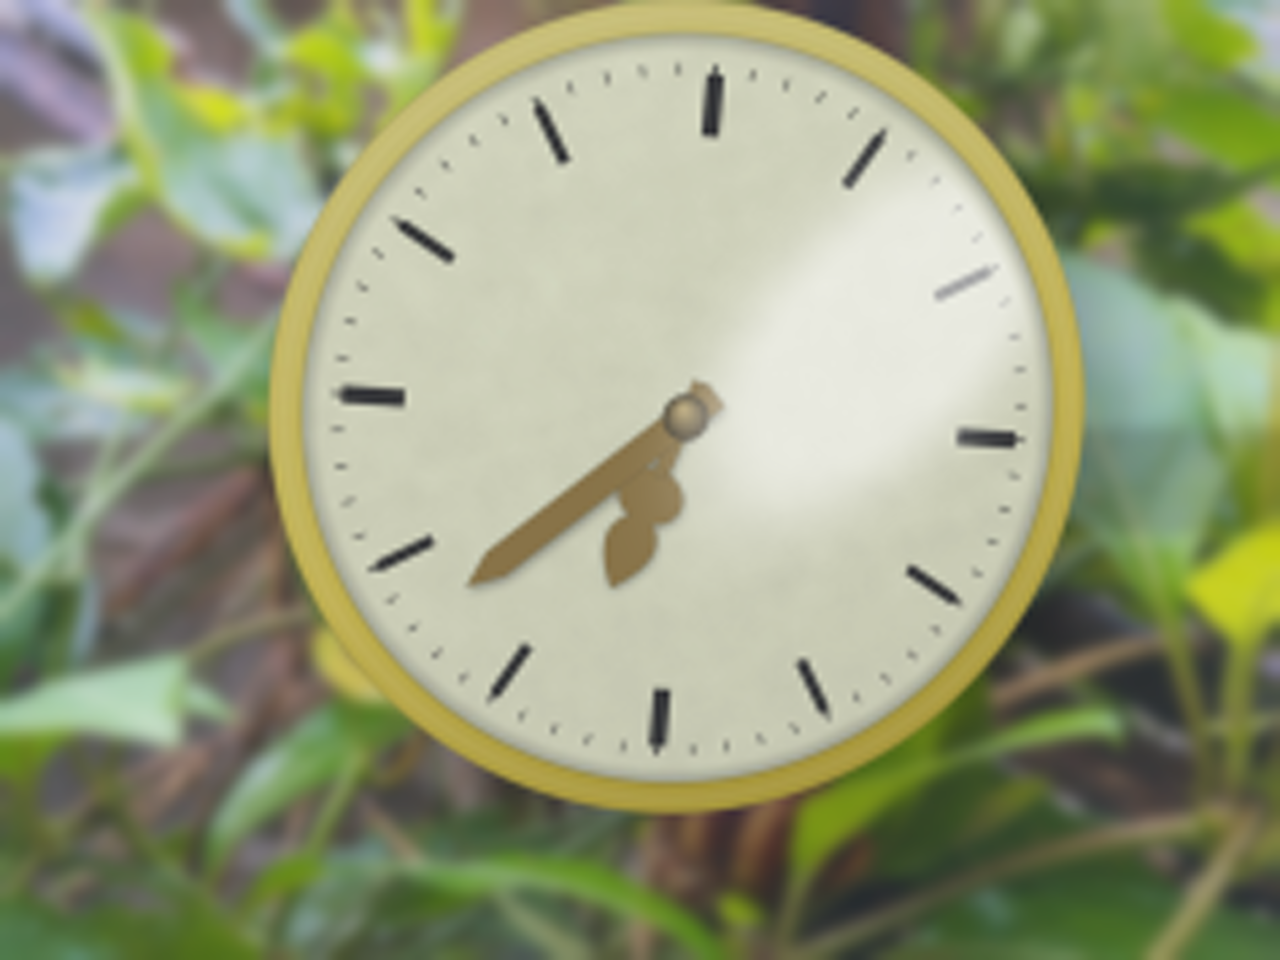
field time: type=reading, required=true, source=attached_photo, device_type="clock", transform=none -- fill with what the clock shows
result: 6:38
